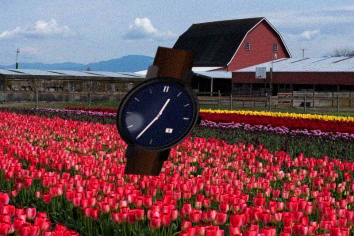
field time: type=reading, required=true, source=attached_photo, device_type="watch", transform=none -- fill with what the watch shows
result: 12:35
